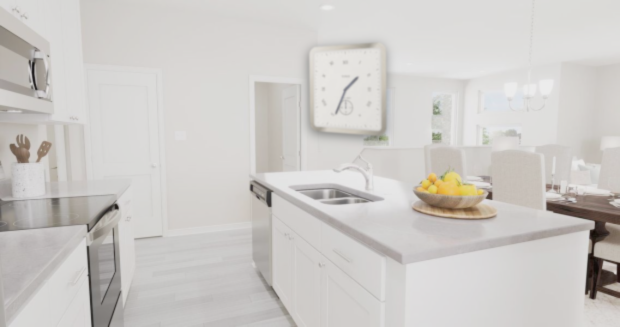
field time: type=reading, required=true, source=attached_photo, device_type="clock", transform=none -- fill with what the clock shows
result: 1:34
